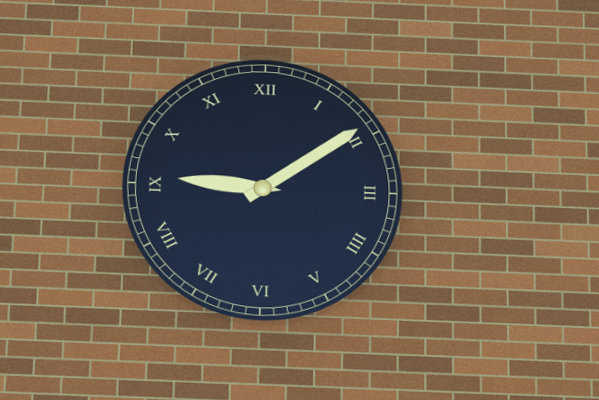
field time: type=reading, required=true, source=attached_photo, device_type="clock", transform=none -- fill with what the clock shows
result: 9:09
